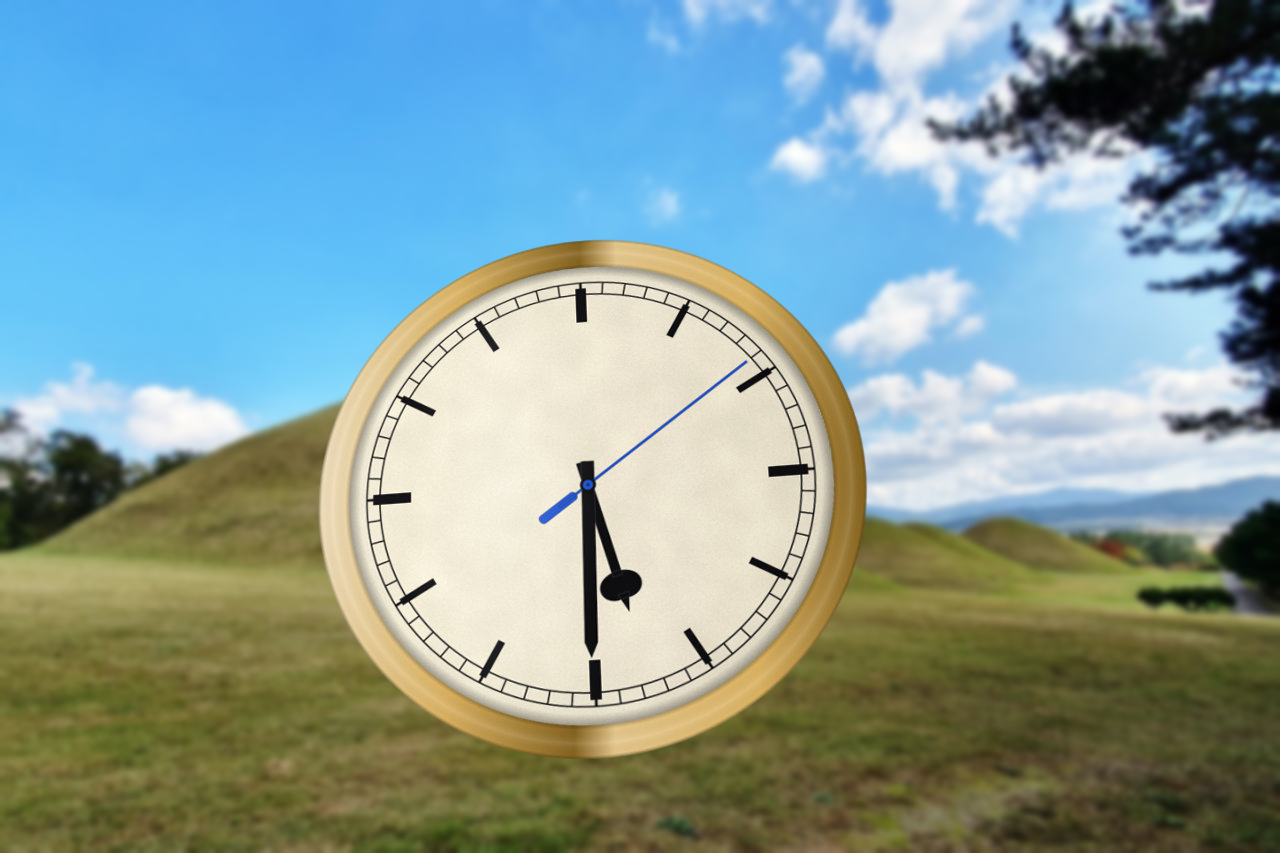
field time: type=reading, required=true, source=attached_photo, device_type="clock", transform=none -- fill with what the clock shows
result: 5:30:09
